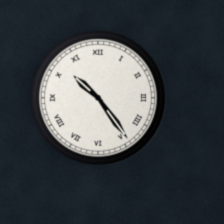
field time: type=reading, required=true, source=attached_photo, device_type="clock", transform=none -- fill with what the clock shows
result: 10:24
